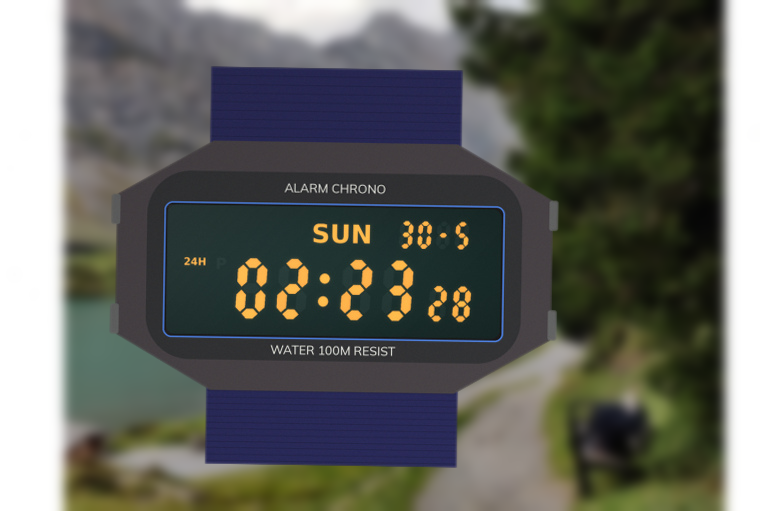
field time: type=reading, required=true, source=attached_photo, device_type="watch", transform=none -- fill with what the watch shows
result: 2:23:28
